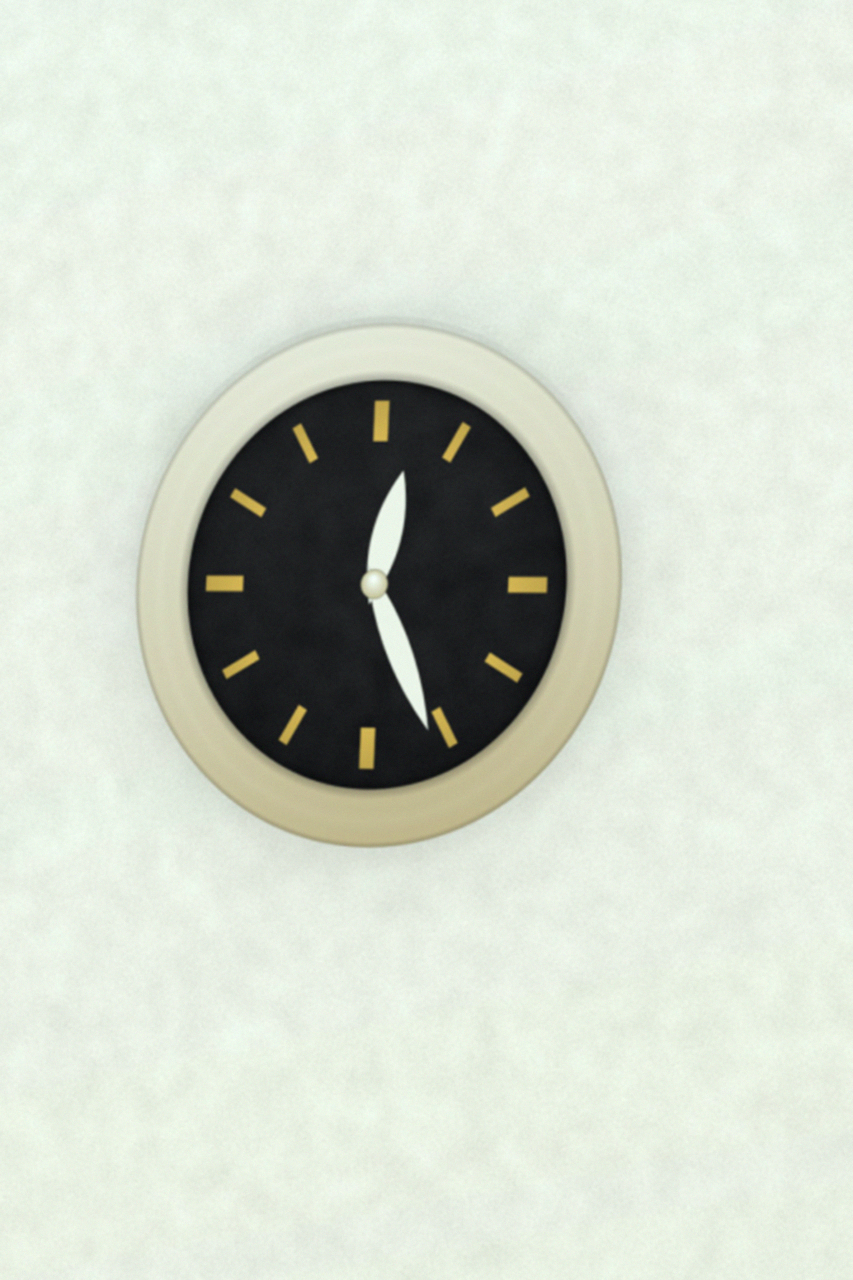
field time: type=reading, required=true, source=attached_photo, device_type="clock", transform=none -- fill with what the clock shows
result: 12:26
